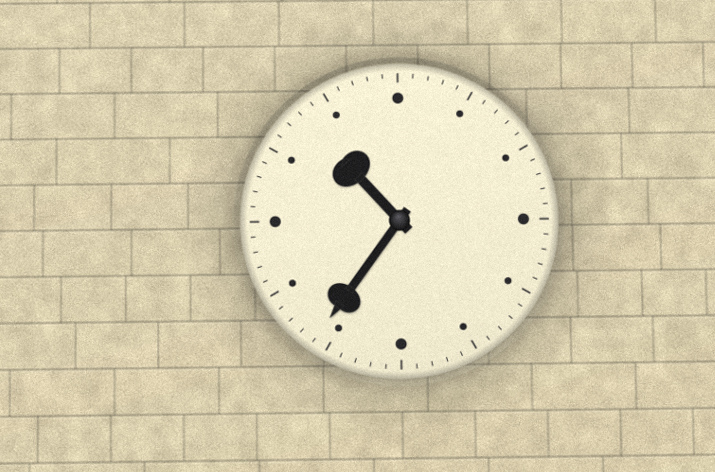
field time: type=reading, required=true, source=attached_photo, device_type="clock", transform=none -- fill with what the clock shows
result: 10:36
